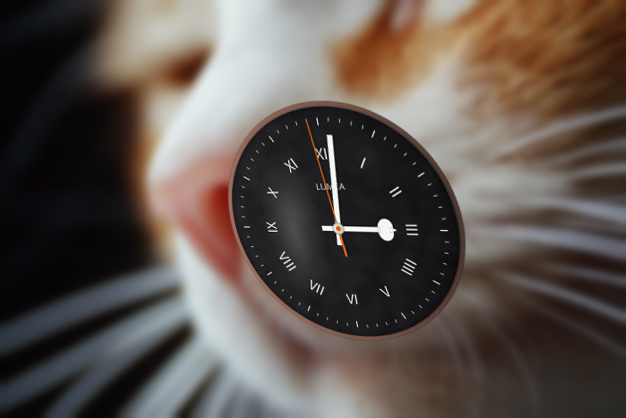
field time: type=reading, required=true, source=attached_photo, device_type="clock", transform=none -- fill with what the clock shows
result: 3:00:59
